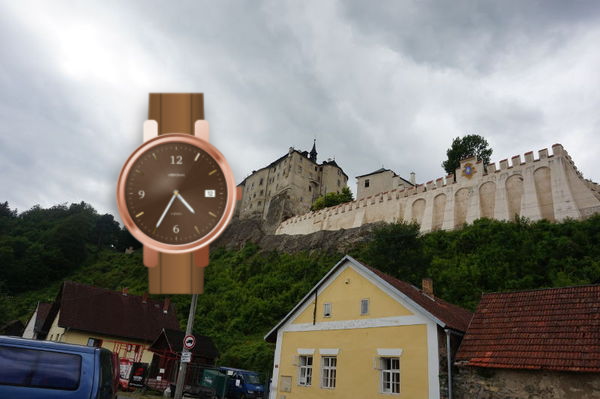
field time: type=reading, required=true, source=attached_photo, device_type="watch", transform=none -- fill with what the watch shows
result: 4:35
